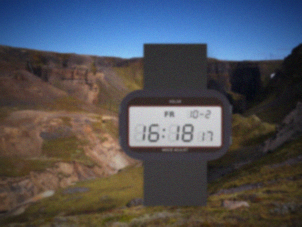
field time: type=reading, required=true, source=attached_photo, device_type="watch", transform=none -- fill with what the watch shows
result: 16:18:17
